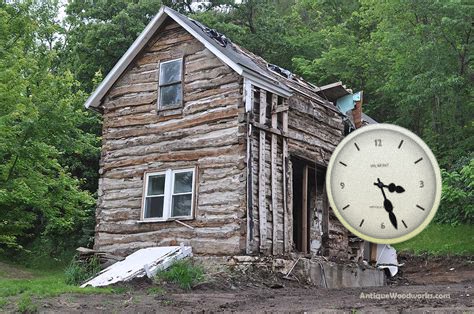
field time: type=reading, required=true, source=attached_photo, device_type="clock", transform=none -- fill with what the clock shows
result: 3:27
